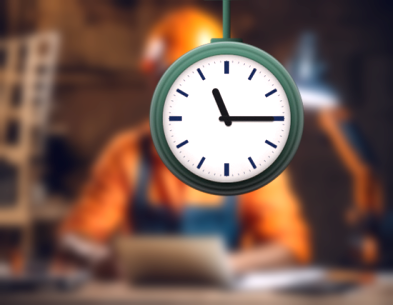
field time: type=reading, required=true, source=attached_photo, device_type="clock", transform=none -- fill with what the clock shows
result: 11:15
